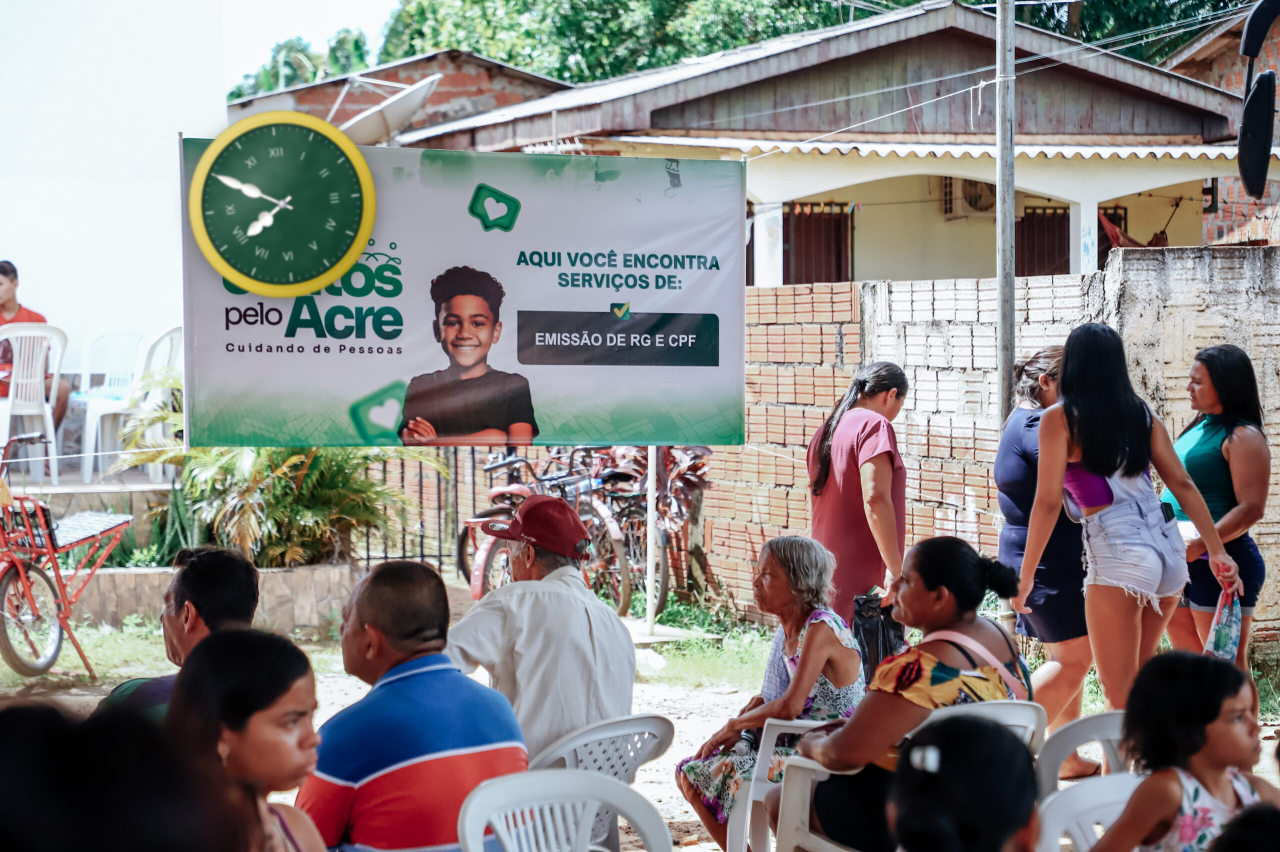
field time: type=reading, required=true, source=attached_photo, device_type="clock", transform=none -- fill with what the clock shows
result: 7:50
